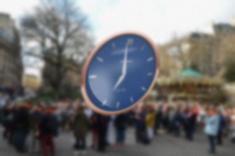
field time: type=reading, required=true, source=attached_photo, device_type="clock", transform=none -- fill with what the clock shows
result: 6:59
